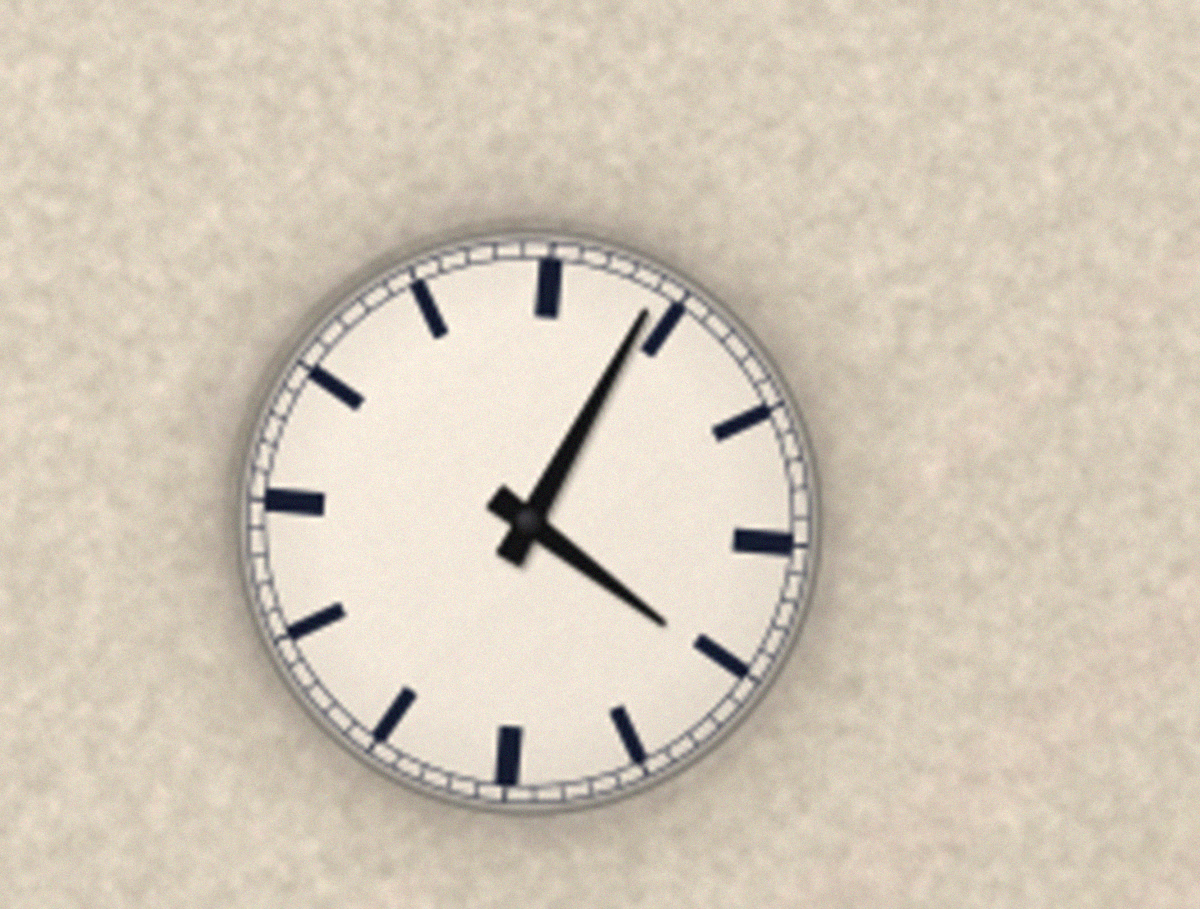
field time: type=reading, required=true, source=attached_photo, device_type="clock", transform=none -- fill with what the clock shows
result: 4:04
